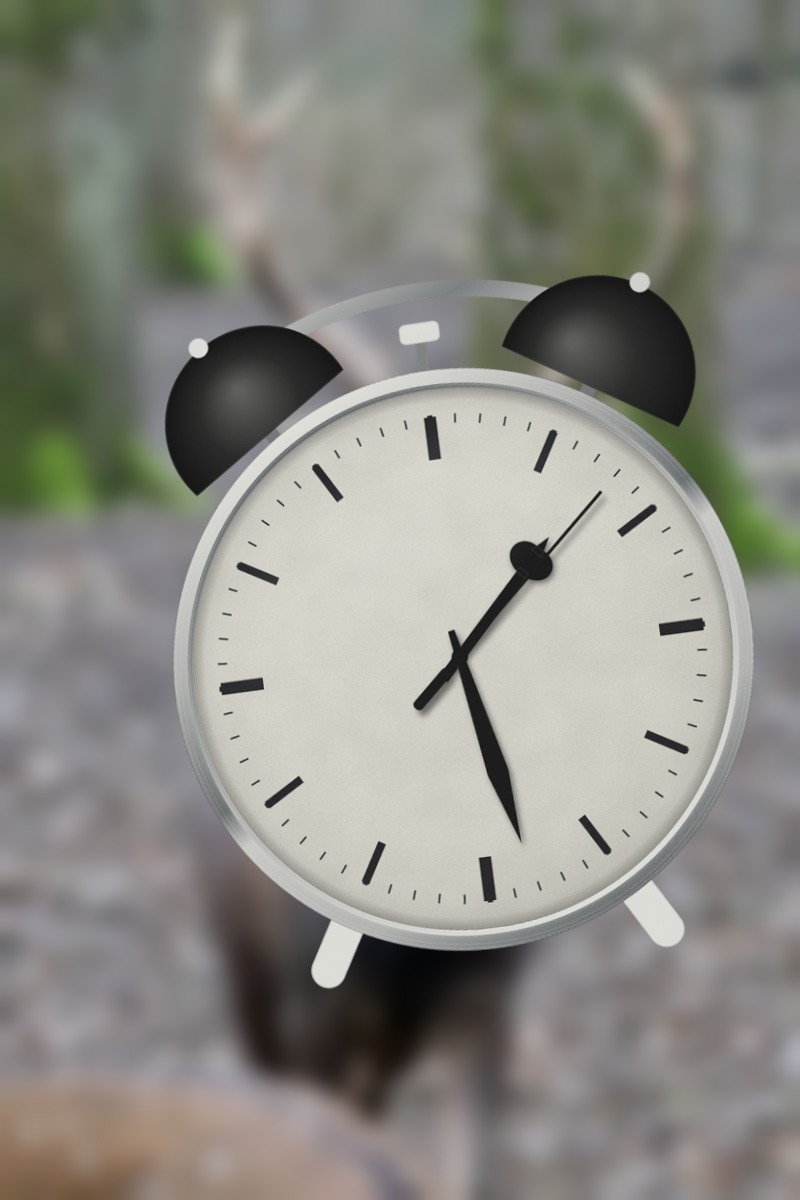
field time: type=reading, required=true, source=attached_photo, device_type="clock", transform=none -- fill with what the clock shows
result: 1:28:08
